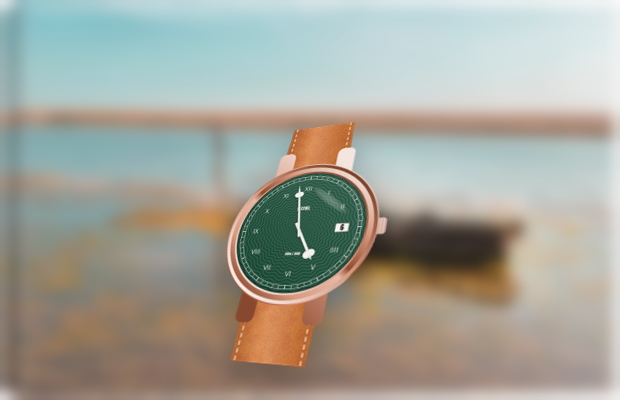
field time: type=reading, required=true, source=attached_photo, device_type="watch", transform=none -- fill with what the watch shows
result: 4:58
